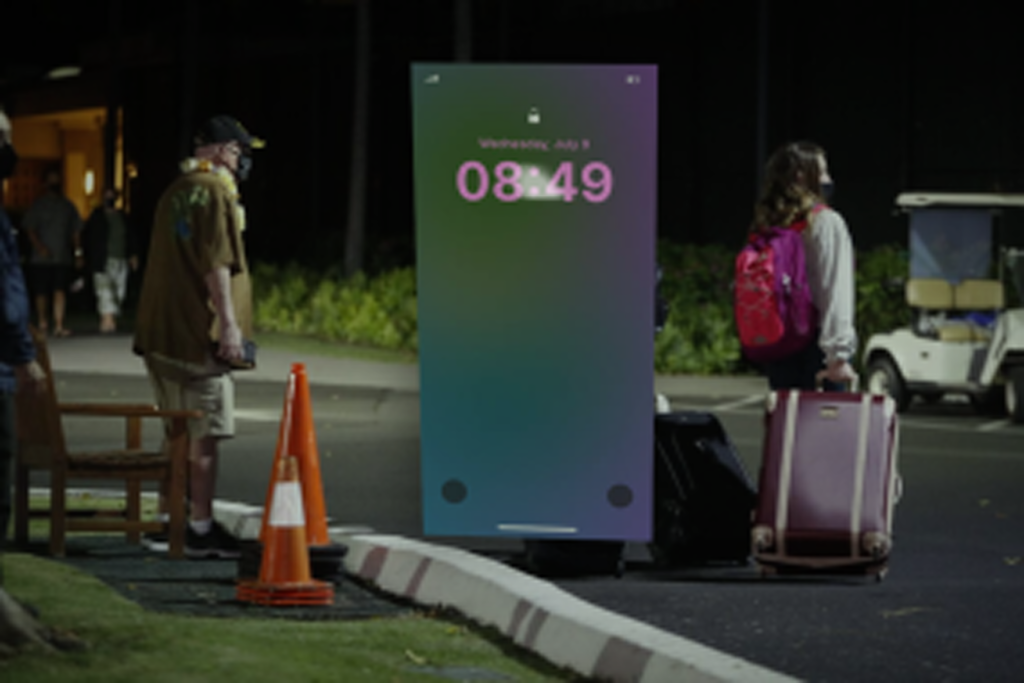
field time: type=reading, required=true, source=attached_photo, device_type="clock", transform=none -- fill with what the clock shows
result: 8:49
